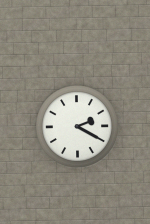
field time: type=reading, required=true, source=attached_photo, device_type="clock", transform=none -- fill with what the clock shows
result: 2:20
